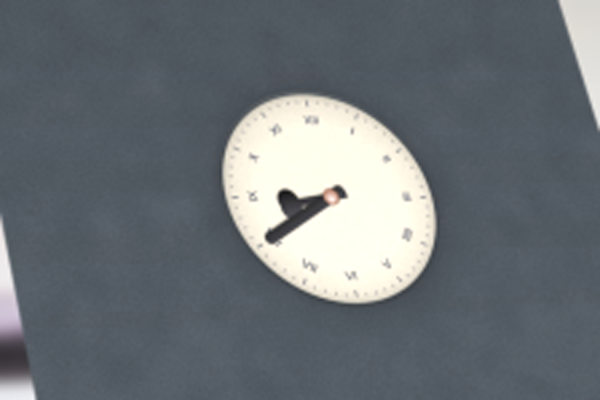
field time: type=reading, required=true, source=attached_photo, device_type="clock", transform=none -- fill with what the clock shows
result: 8:40
